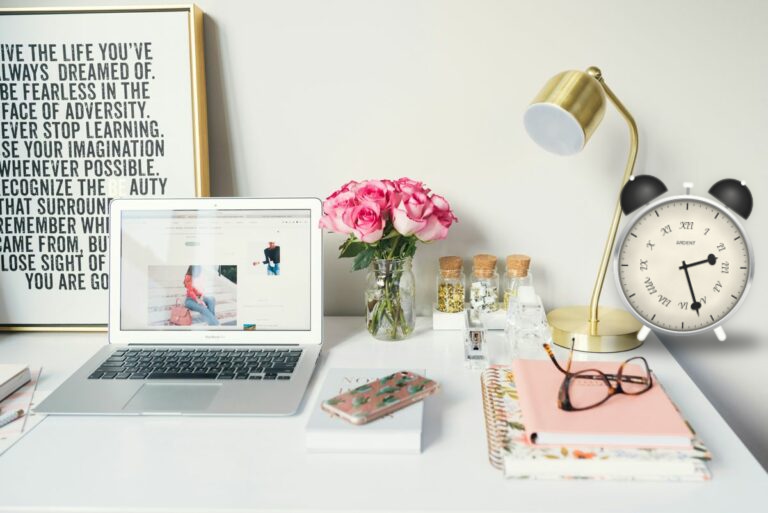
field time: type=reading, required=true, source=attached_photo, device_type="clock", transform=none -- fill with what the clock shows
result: 2:27
